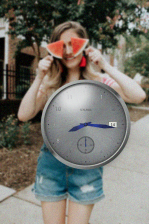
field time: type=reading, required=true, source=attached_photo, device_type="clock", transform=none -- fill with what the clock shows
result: 8:16
